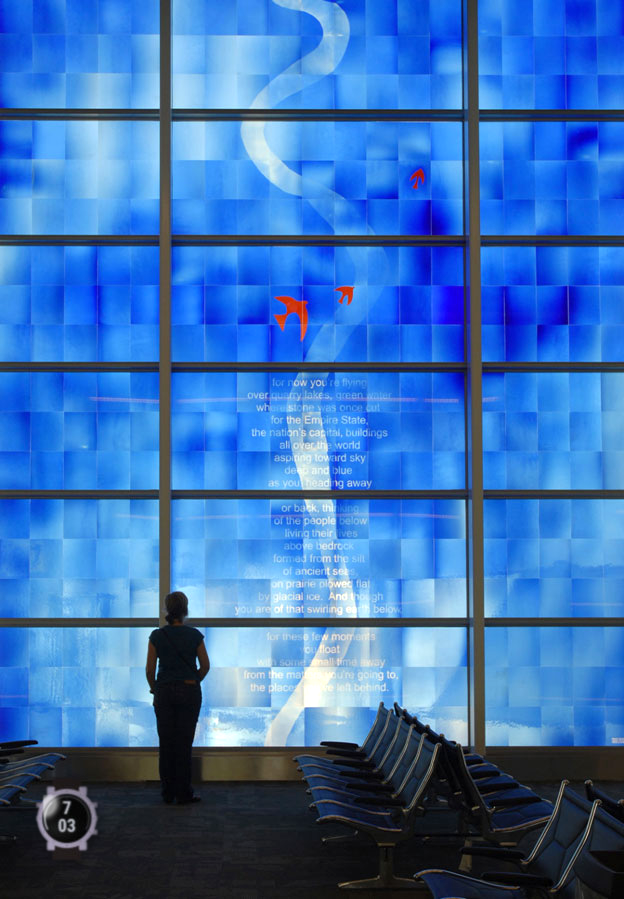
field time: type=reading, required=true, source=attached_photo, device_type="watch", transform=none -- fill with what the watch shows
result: 7:03
